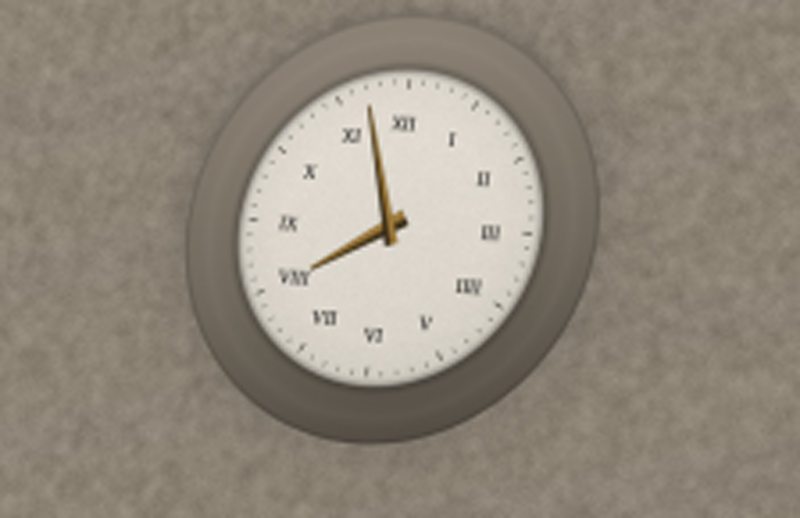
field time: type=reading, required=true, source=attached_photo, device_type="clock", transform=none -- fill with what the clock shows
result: 7:57
